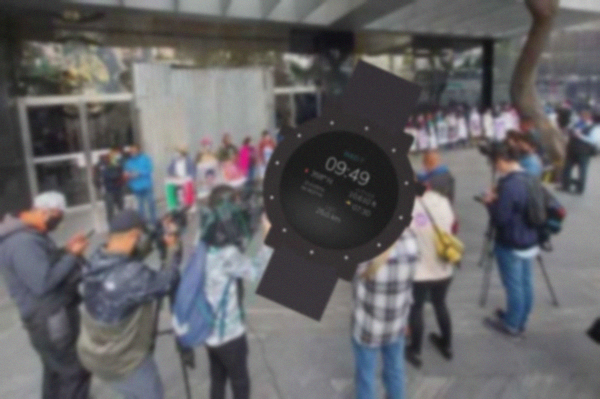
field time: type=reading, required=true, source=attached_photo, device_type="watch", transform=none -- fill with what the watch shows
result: 9:49
